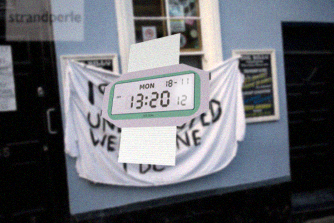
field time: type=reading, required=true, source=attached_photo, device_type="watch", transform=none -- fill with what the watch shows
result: 13:20:12
